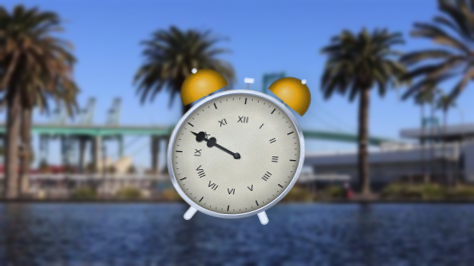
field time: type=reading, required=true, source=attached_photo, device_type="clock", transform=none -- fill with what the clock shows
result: 9:49
